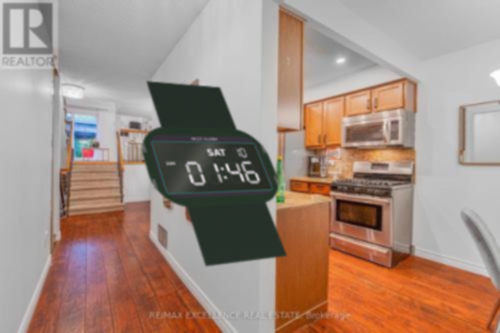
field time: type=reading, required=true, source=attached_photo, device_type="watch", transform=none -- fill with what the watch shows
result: 1:46
